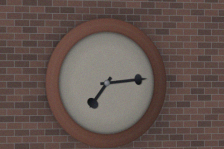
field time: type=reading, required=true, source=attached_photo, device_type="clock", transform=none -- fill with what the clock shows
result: 7:14
